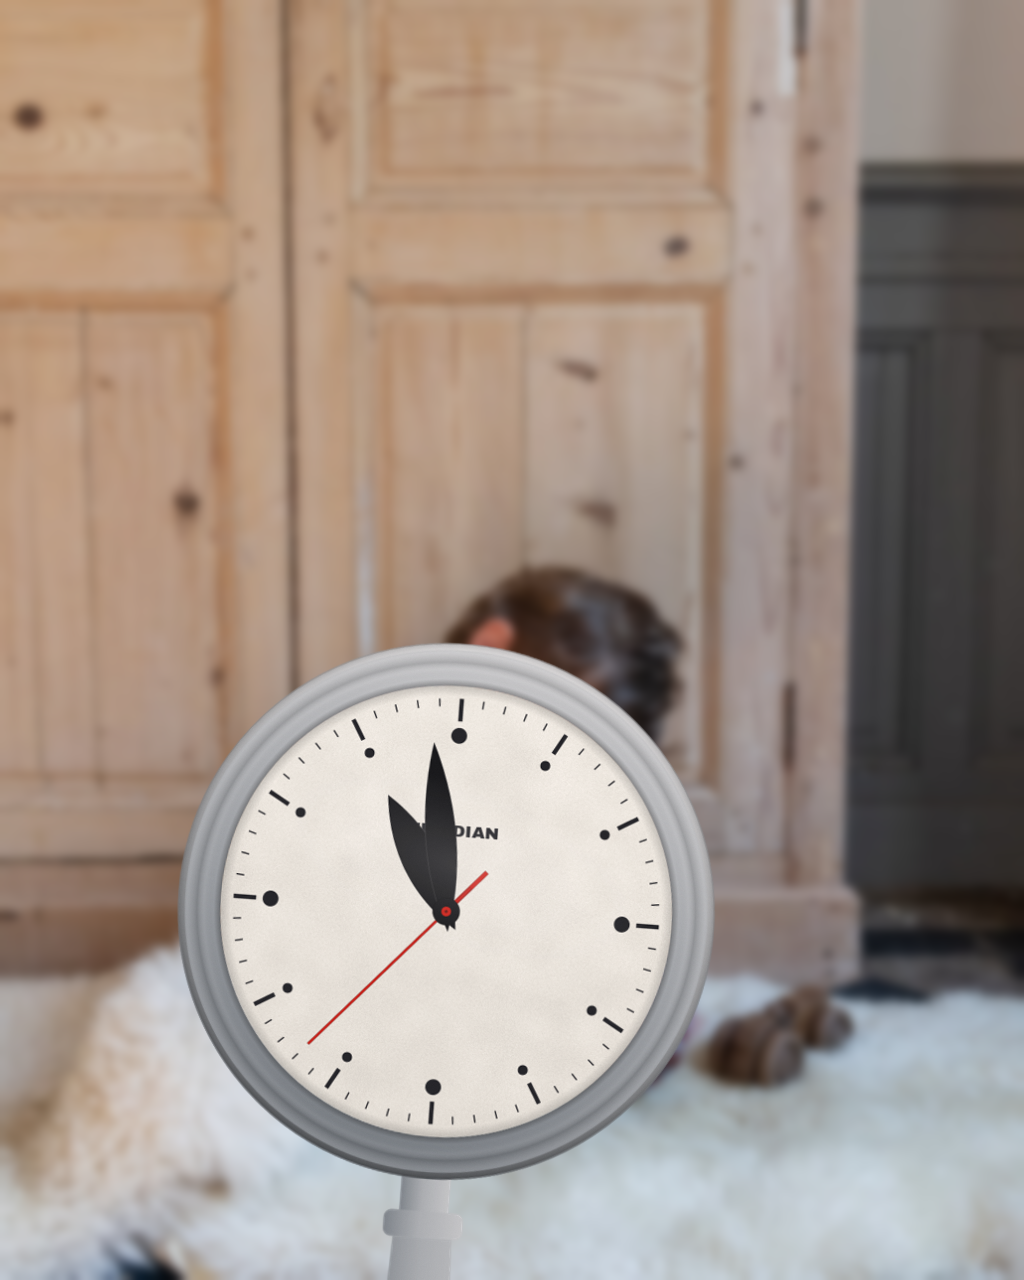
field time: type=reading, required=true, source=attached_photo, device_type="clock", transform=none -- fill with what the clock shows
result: 10:58:37
